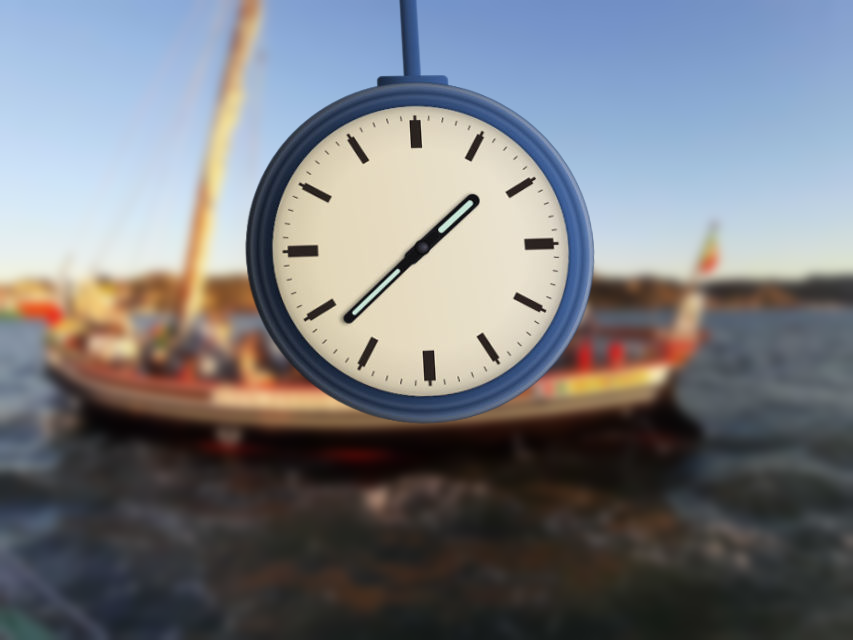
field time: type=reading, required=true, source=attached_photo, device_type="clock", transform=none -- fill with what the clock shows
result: 1:38
